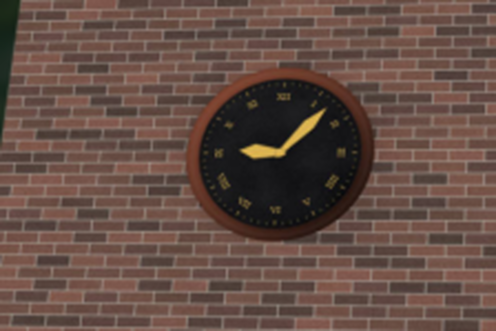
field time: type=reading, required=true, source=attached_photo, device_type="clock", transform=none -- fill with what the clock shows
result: 9:07
